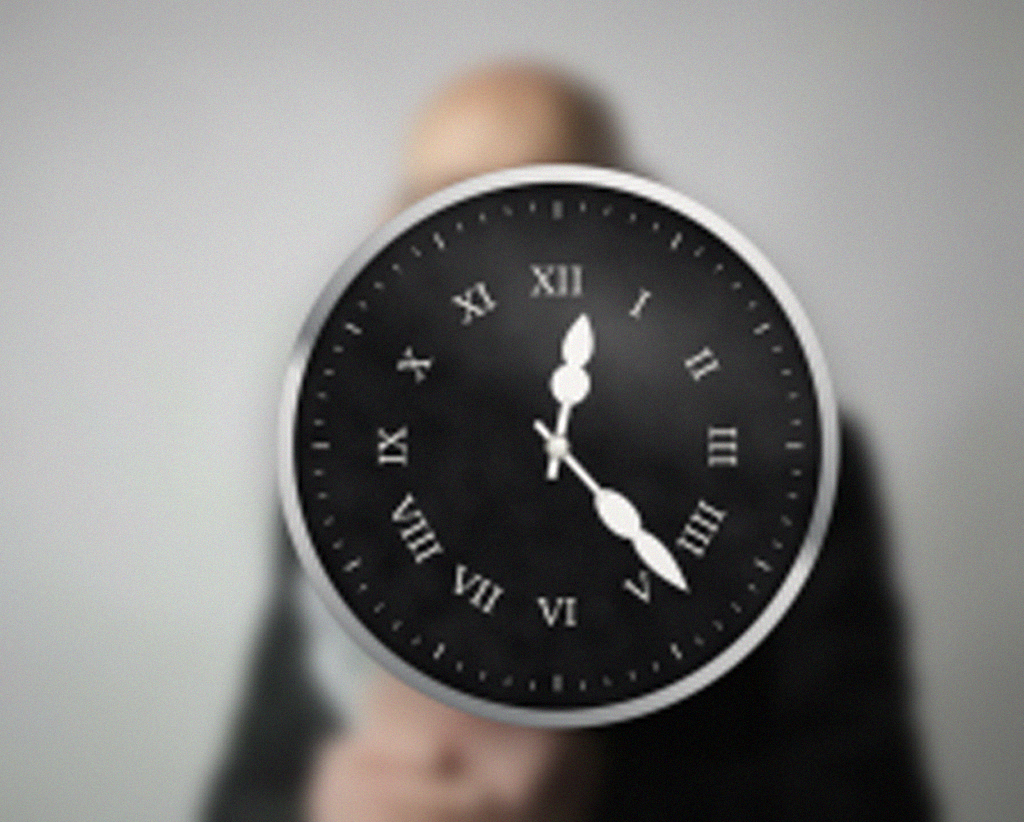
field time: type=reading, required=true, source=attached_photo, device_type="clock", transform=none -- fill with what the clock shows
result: 12:23
